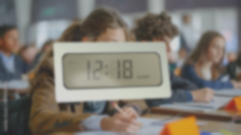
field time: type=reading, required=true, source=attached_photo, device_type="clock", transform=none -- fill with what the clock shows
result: 12:18
